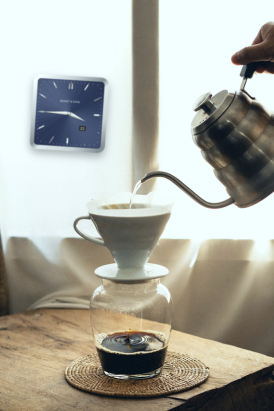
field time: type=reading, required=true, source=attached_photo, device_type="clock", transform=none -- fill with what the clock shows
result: 3:45
